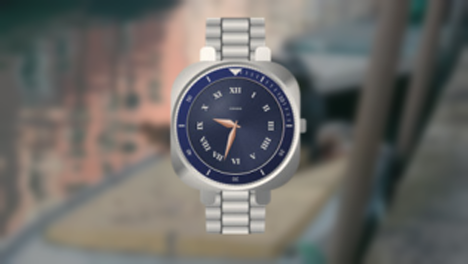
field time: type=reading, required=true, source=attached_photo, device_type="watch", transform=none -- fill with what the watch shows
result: 9:33
